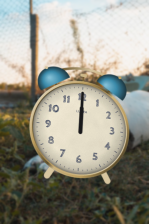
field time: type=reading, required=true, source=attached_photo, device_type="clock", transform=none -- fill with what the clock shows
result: 12:00
